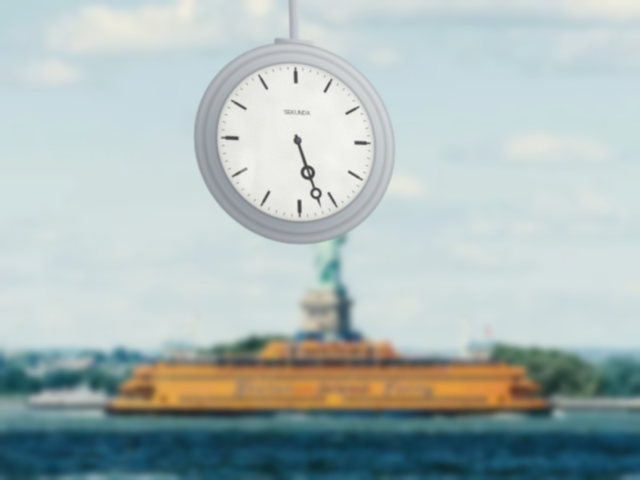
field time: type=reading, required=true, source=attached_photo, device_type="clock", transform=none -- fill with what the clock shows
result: 5:27
